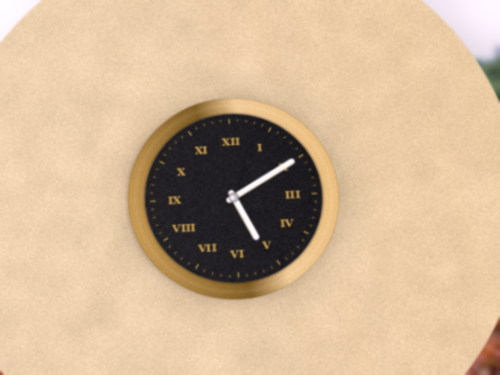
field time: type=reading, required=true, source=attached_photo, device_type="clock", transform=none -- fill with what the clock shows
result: 5:10
